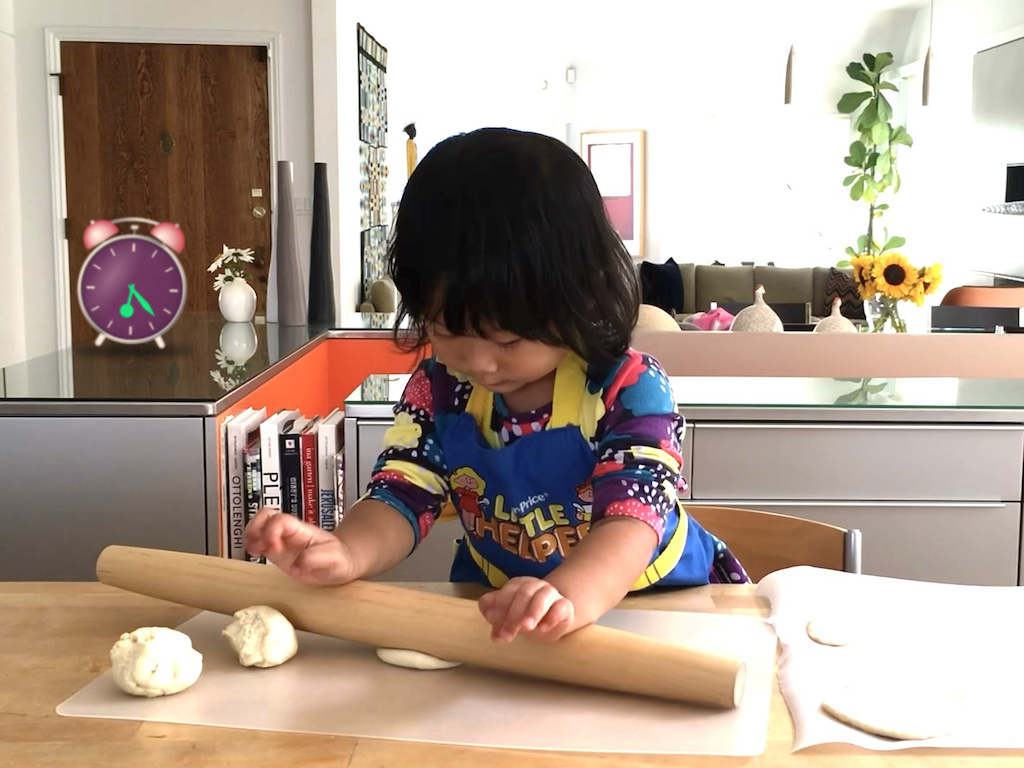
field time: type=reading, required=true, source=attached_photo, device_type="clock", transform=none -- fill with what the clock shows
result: 6:23
